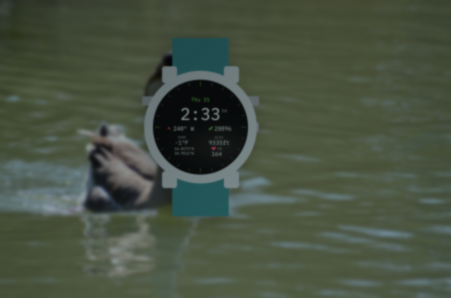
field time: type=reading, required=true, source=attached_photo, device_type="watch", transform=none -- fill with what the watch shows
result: 2:33
